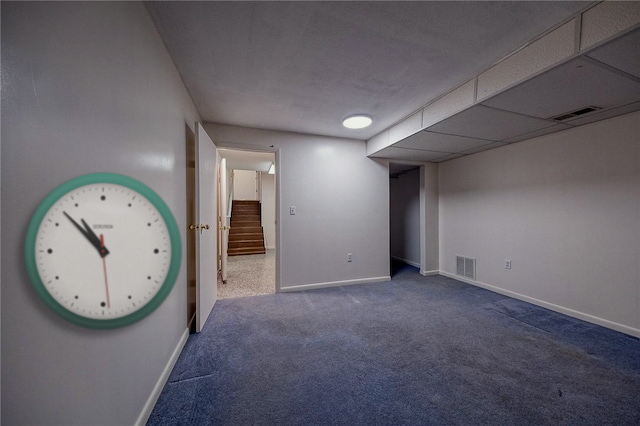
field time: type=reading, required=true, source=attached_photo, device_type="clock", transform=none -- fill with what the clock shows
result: 10:52:29
